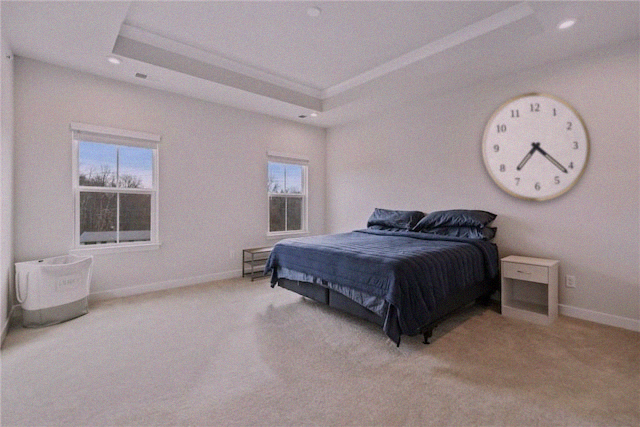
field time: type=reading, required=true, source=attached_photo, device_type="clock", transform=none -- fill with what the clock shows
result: 7:22
